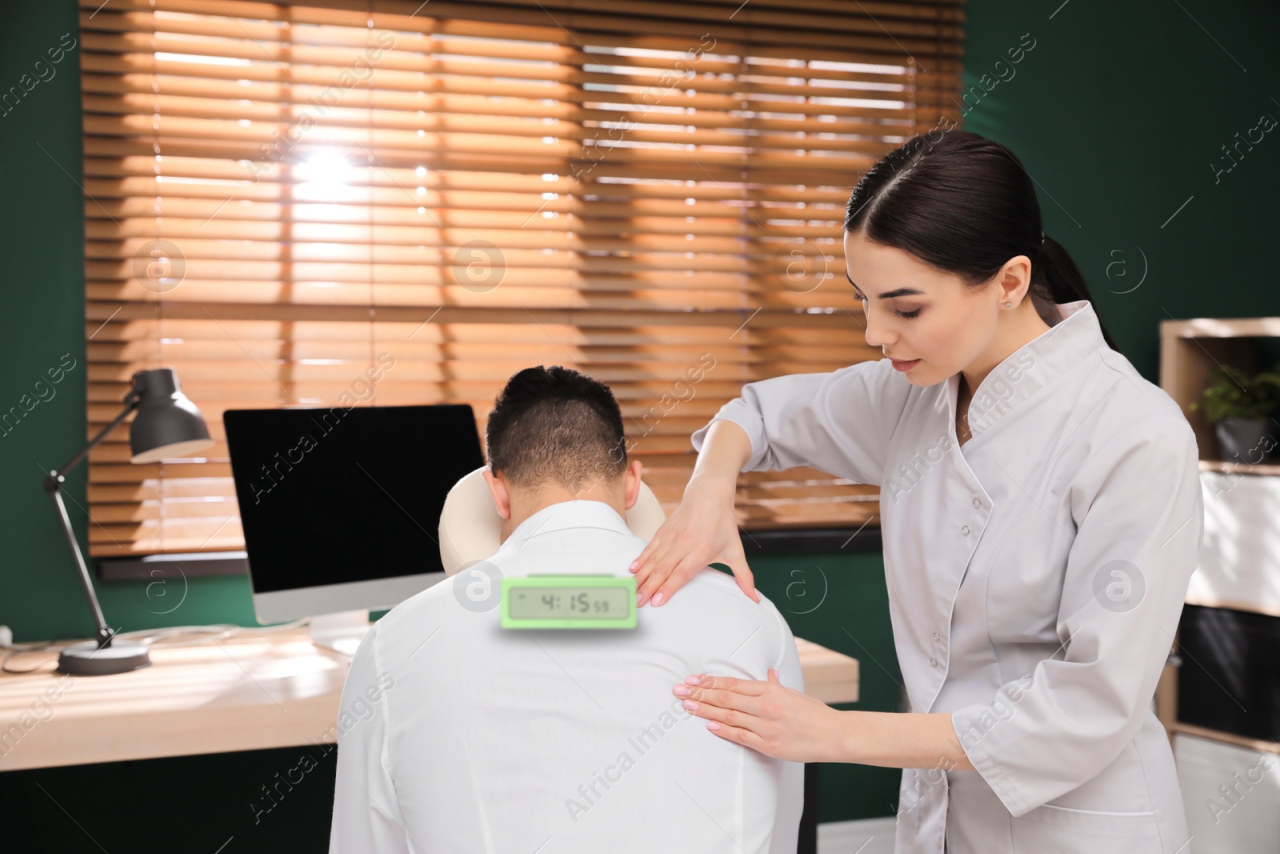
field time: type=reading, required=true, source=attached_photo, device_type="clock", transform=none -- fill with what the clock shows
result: 4:15
